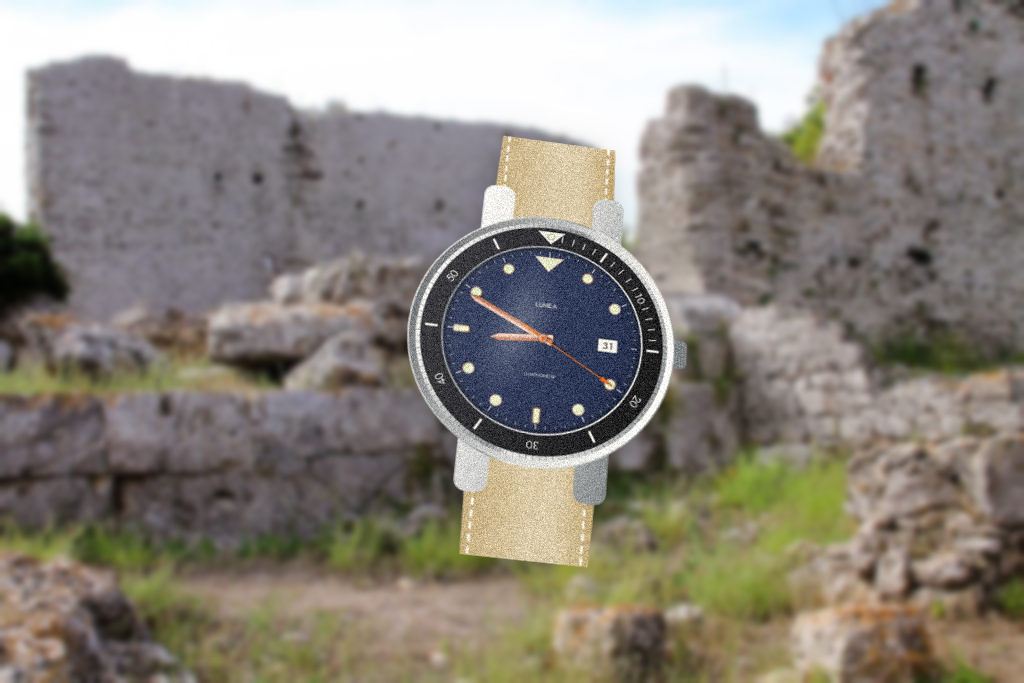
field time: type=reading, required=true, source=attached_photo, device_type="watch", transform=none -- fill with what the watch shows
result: 8:49:20
